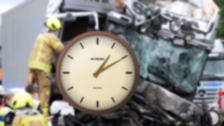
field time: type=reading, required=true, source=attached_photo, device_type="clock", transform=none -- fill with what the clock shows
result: 1:10
